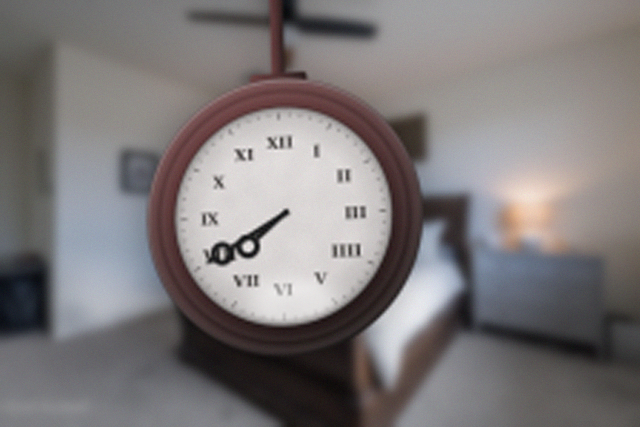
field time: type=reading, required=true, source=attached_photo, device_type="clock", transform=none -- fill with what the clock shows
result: 7:40
